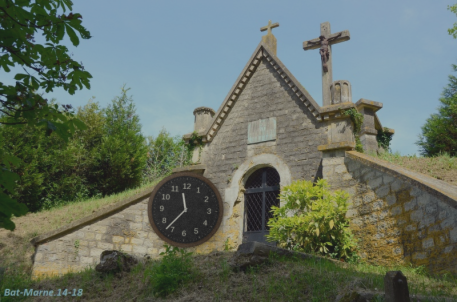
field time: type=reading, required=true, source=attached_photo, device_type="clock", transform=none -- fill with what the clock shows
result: 11:37
